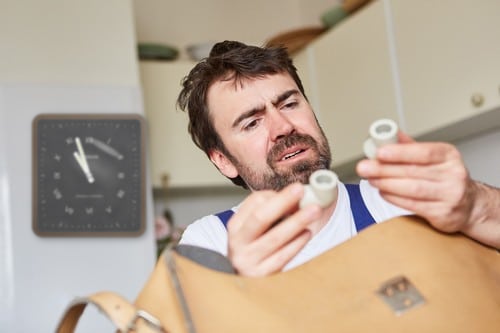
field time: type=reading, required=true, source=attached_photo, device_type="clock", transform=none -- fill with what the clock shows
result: 10:57
